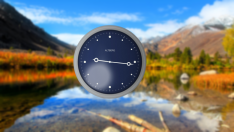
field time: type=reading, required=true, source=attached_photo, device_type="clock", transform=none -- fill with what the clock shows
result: 9:16
